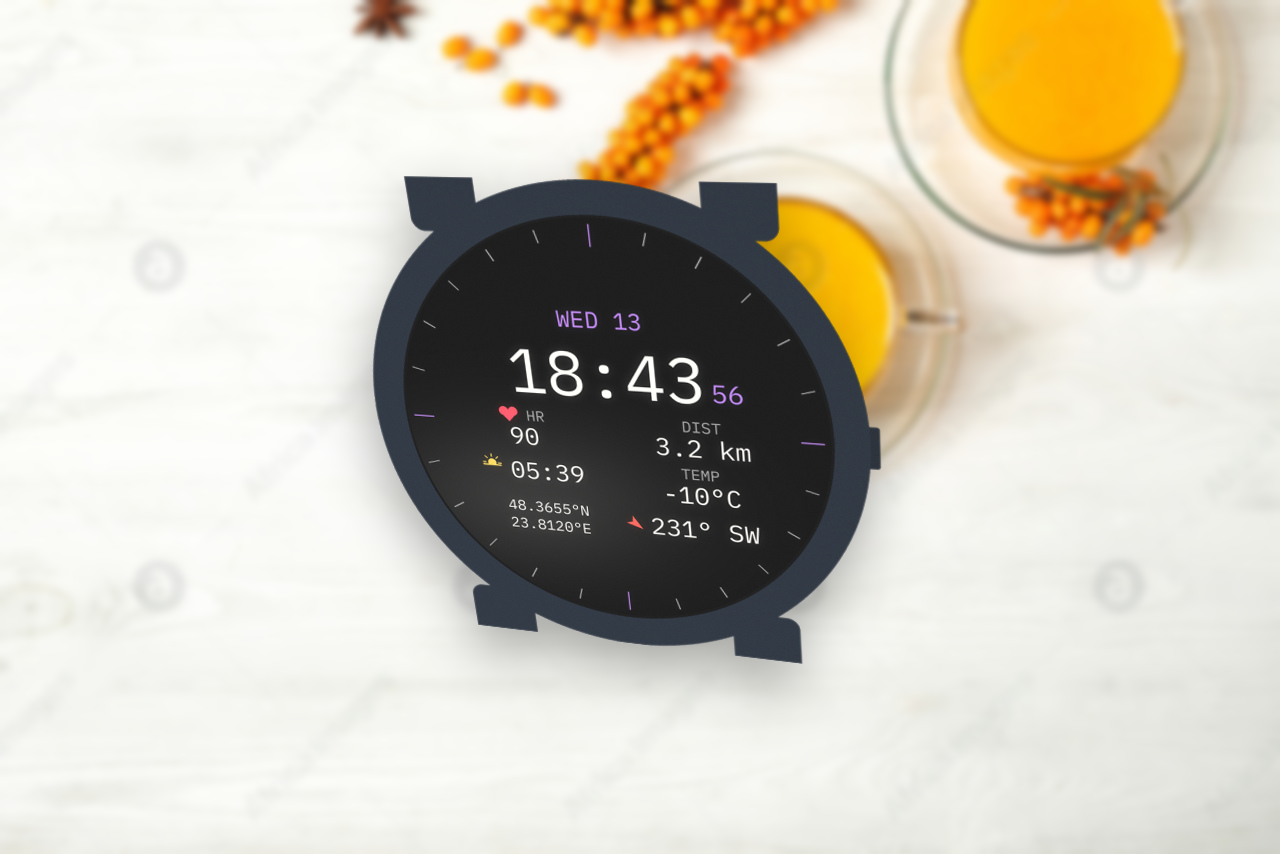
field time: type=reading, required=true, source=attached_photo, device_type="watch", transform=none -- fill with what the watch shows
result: 18:43:56
